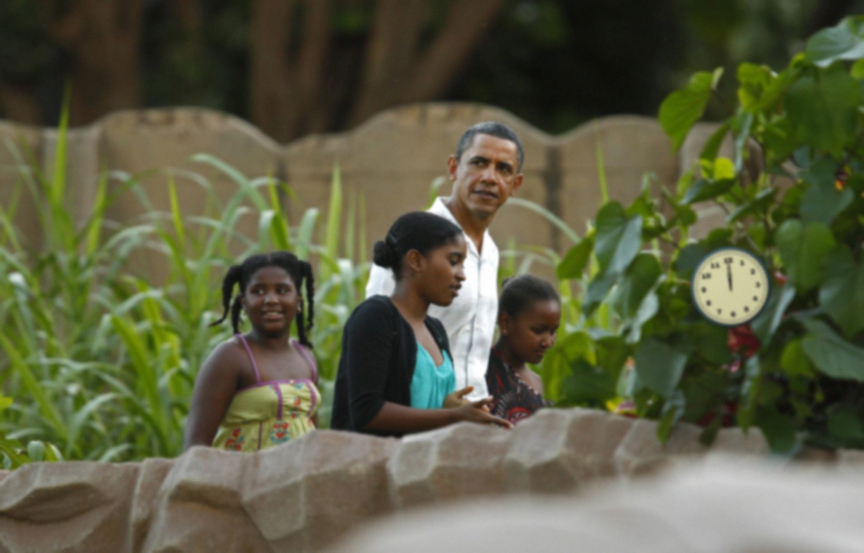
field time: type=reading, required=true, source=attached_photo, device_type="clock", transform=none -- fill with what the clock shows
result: 12:00
